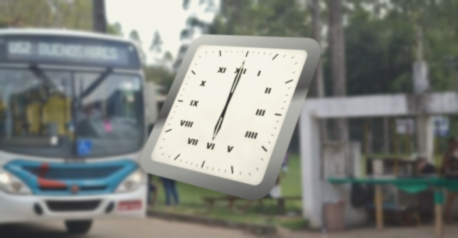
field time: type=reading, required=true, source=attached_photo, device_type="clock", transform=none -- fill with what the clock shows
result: 6:00
